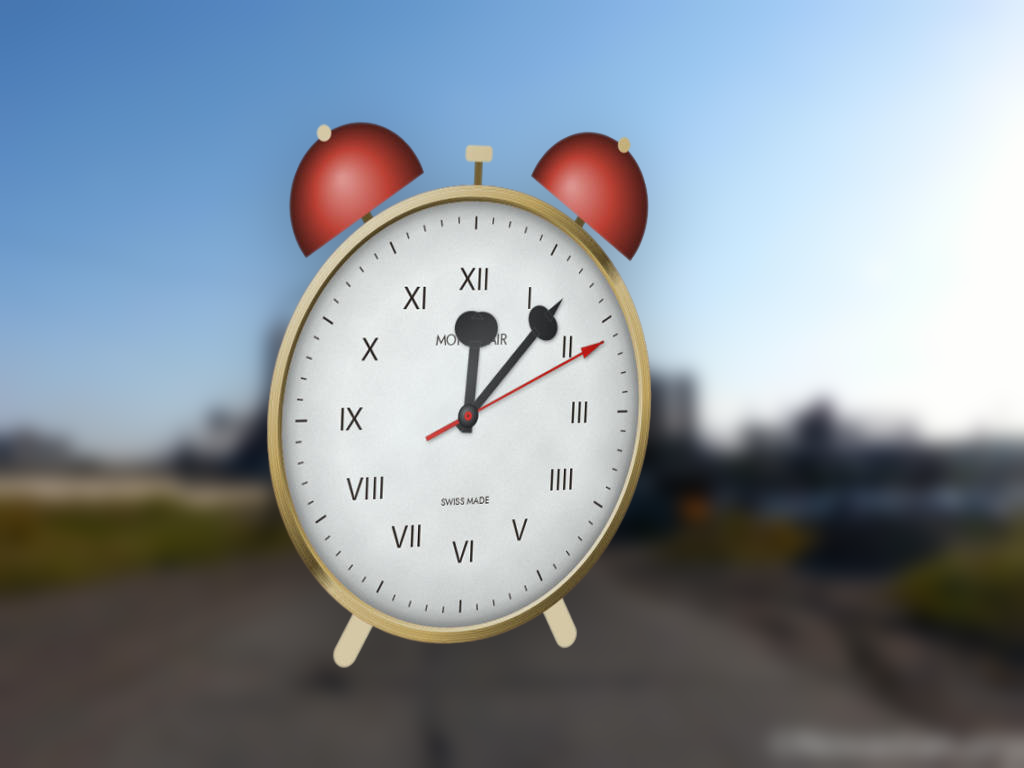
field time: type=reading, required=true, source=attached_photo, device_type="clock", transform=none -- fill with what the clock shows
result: 12:07:11
